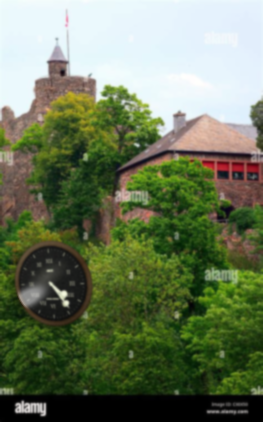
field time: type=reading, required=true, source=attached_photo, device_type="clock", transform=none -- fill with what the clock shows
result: 4:24
